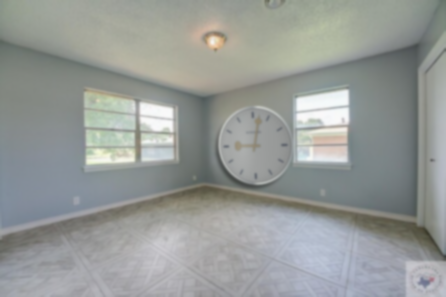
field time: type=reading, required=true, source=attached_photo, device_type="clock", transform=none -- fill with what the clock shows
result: 9:02
